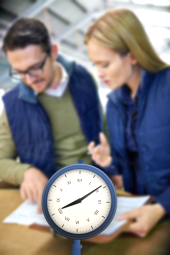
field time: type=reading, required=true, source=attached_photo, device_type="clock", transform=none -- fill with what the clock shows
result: 8:09
